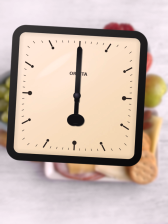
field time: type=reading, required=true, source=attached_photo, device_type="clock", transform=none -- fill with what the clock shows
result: 6:00
